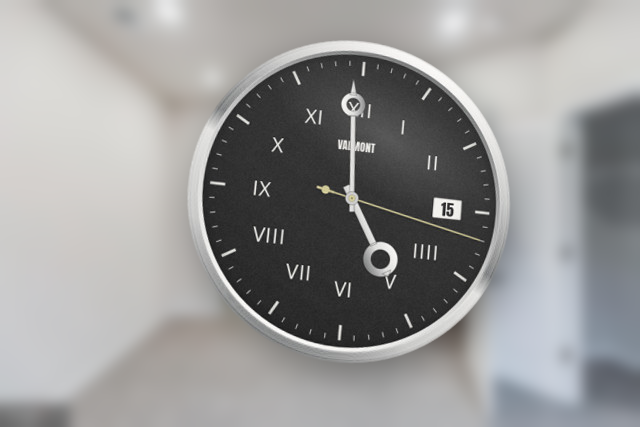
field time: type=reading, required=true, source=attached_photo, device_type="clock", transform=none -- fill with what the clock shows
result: 4:59:17
